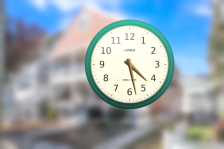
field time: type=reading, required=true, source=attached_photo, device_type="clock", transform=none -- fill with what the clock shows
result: 4:28
